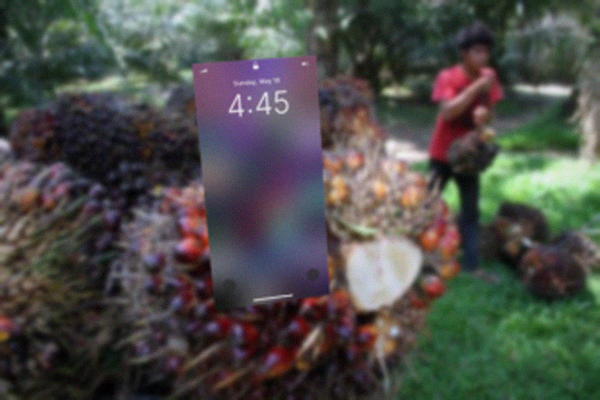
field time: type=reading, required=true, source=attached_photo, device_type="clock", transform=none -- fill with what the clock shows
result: 4:45
